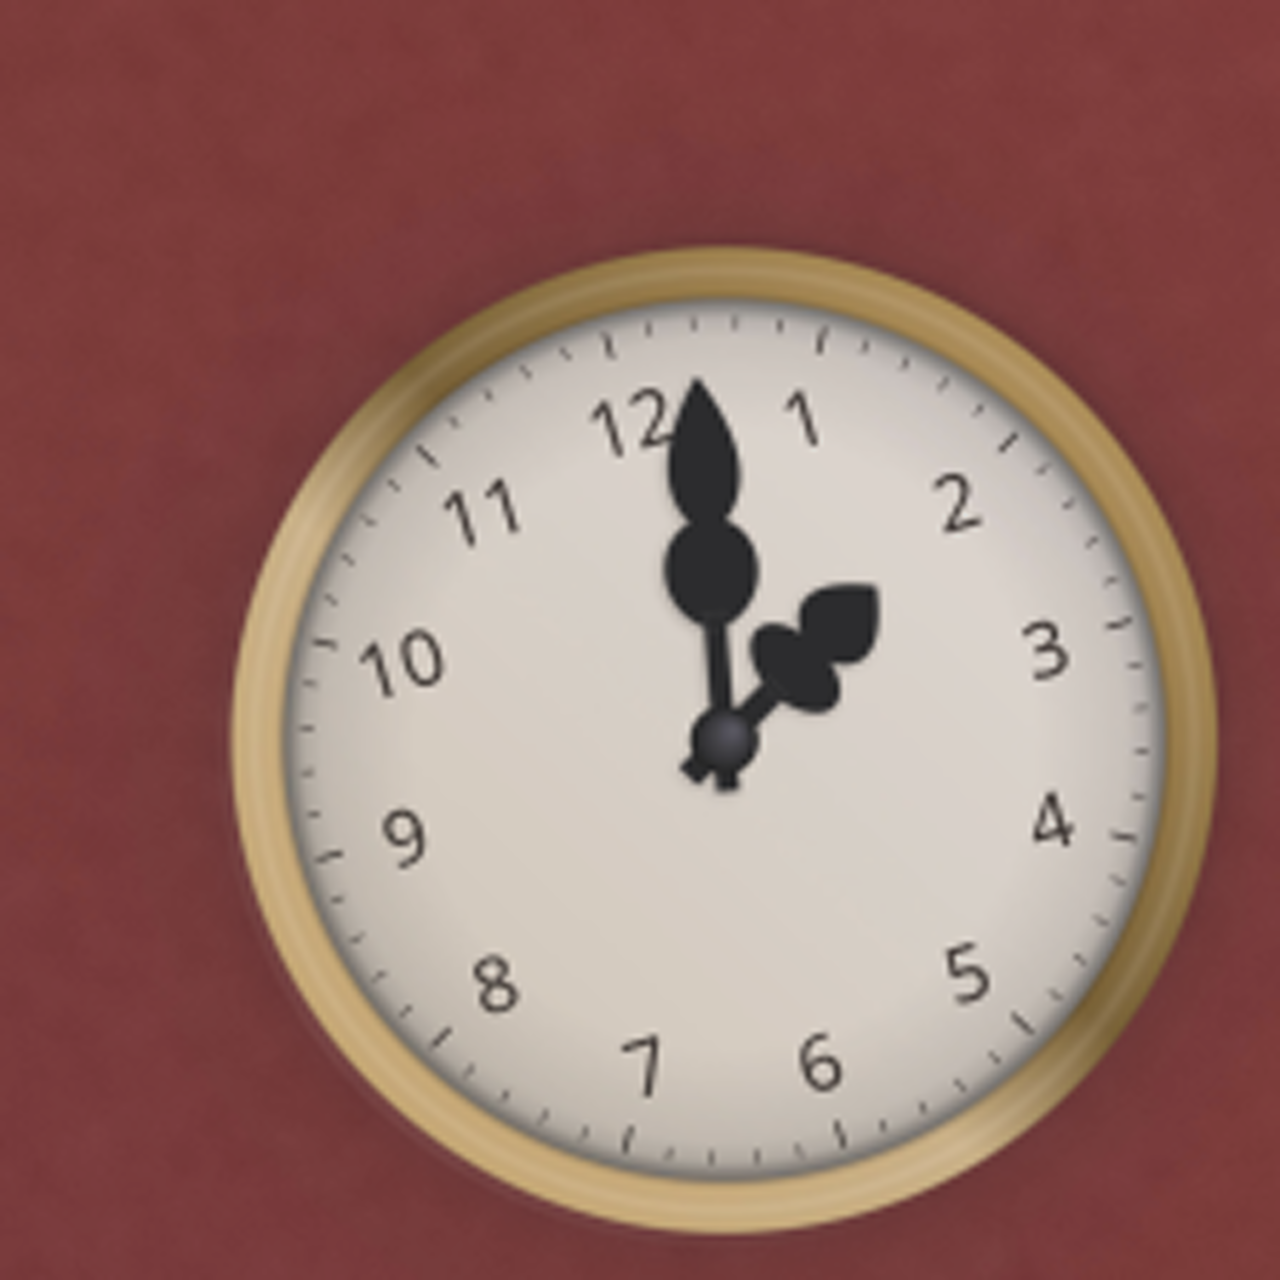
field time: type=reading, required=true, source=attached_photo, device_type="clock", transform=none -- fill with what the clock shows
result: 2:02
